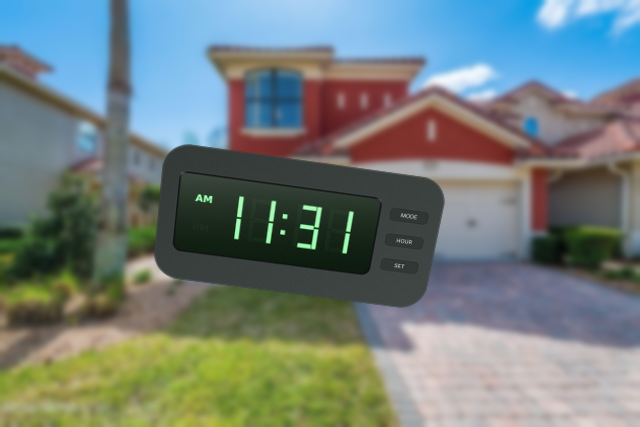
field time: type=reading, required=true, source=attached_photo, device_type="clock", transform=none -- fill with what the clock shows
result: 11:31
